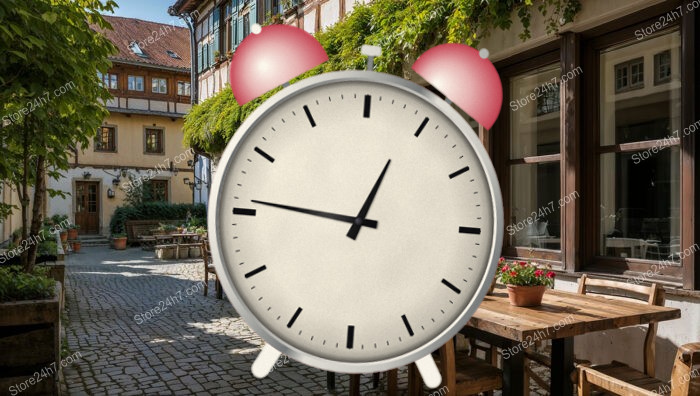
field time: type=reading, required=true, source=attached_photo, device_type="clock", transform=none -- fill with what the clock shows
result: 12:46
